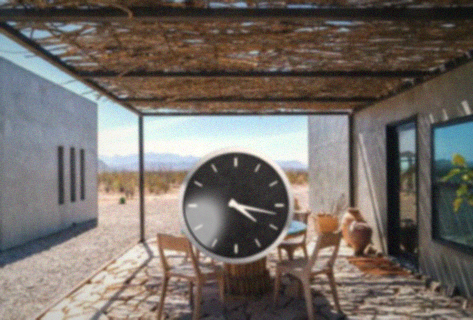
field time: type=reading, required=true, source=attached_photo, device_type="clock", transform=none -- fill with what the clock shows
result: 4:17
